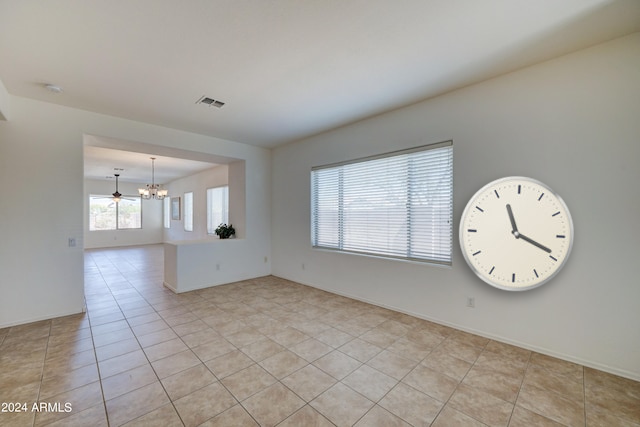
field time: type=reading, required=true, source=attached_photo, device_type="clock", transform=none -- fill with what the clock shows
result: 11:19
